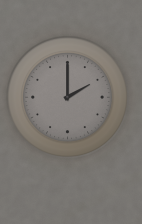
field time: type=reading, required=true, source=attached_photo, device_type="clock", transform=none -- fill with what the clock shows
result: 2:00
